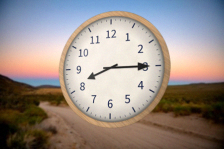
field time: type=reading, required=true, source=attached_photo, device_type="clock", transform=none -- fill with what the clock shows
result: 8:15
